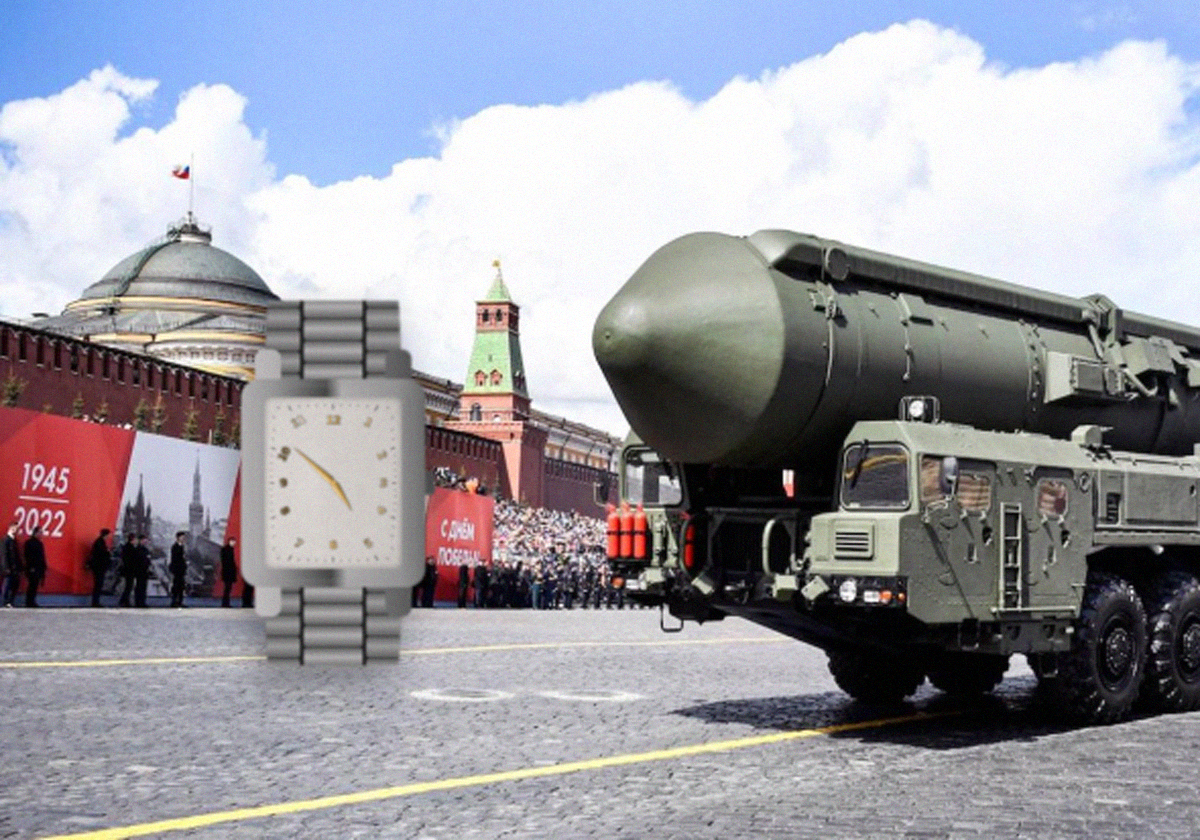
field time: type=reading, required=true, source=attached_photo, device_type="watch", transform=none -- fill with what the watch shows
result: 4:52
